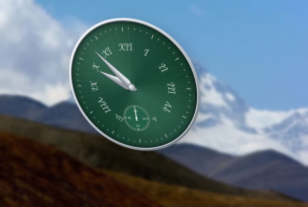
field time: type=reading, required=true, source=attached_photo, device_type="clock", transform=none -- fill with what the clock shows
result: 9:53
